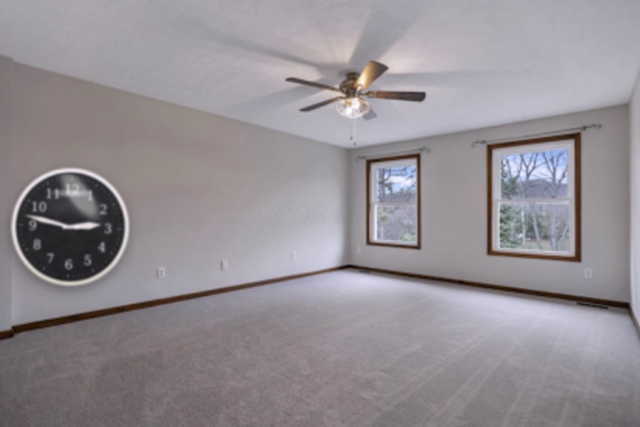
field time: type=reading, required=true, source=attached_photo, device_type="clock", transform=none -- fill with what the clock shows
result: 2:47
